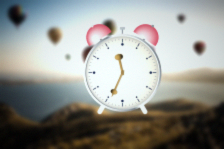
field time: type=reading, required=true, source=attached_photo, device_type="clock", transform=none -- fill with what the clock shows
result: 11:34
